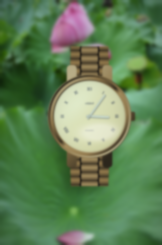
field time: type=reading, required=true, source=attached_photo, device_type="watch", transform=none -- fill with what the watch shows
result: 3:06
